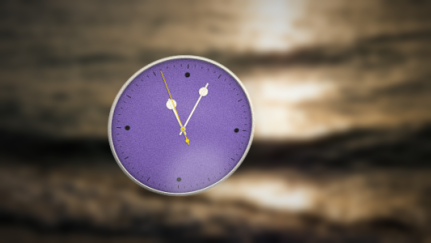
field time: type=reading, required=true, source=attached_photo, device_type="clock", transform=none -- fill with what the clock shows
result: 11:03:56
